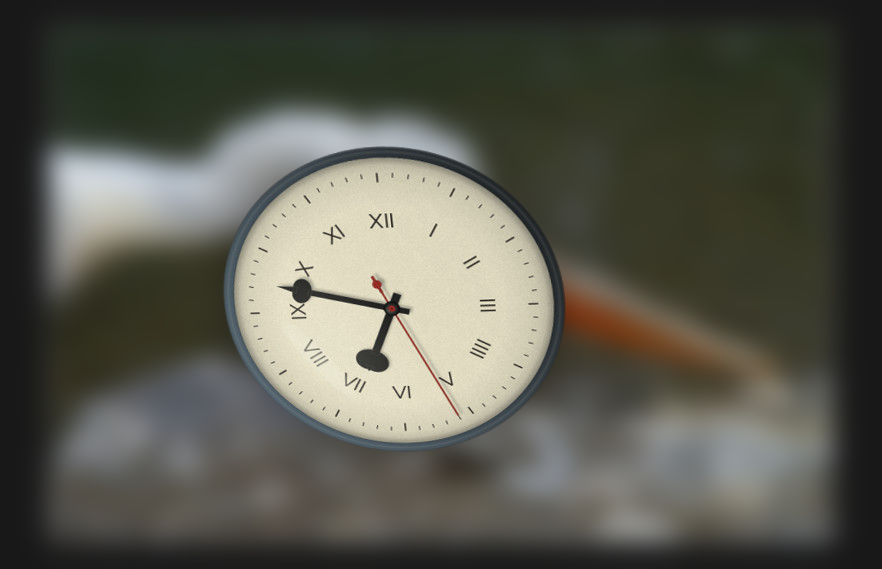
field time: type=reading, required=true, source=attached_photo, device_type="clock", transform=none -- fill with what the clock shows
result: 6:47:26
